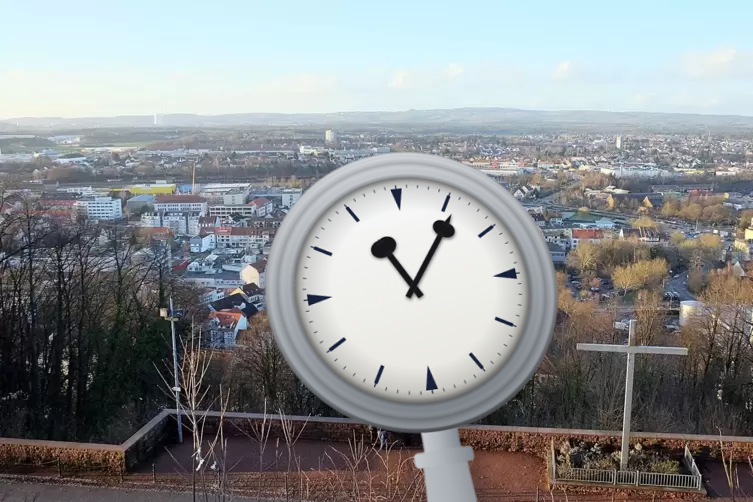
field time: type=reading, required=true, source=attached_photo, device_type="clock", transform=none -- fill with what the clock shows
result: 11:06
